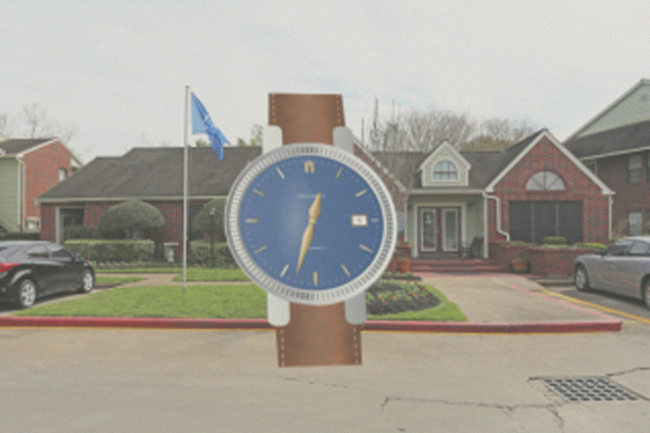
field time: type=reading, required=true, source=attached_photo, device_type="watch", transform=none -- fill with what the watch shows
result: 12:33
